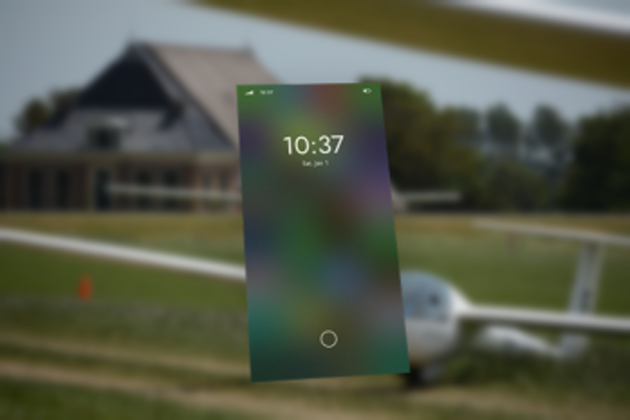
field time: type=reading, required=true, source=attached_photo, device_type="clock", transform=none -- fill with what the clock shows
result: 10:37
